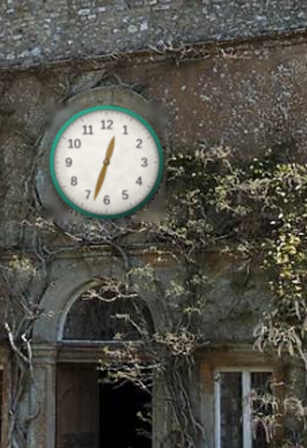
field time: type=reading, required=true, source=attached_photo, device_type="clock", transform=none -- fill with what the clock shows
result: 12:33
